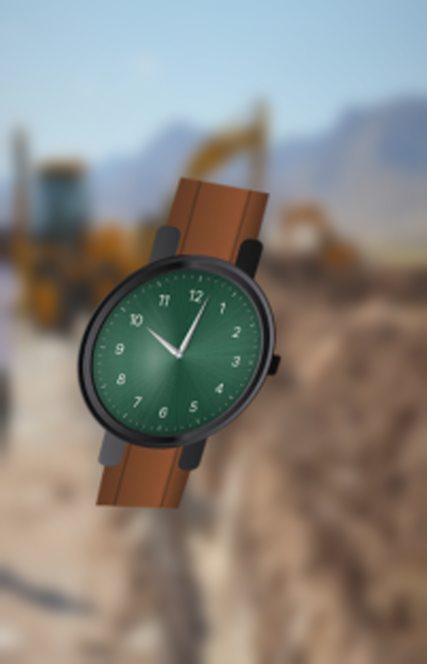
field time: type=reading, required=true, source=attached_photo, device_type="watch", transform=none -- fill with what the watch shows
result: 10:02
